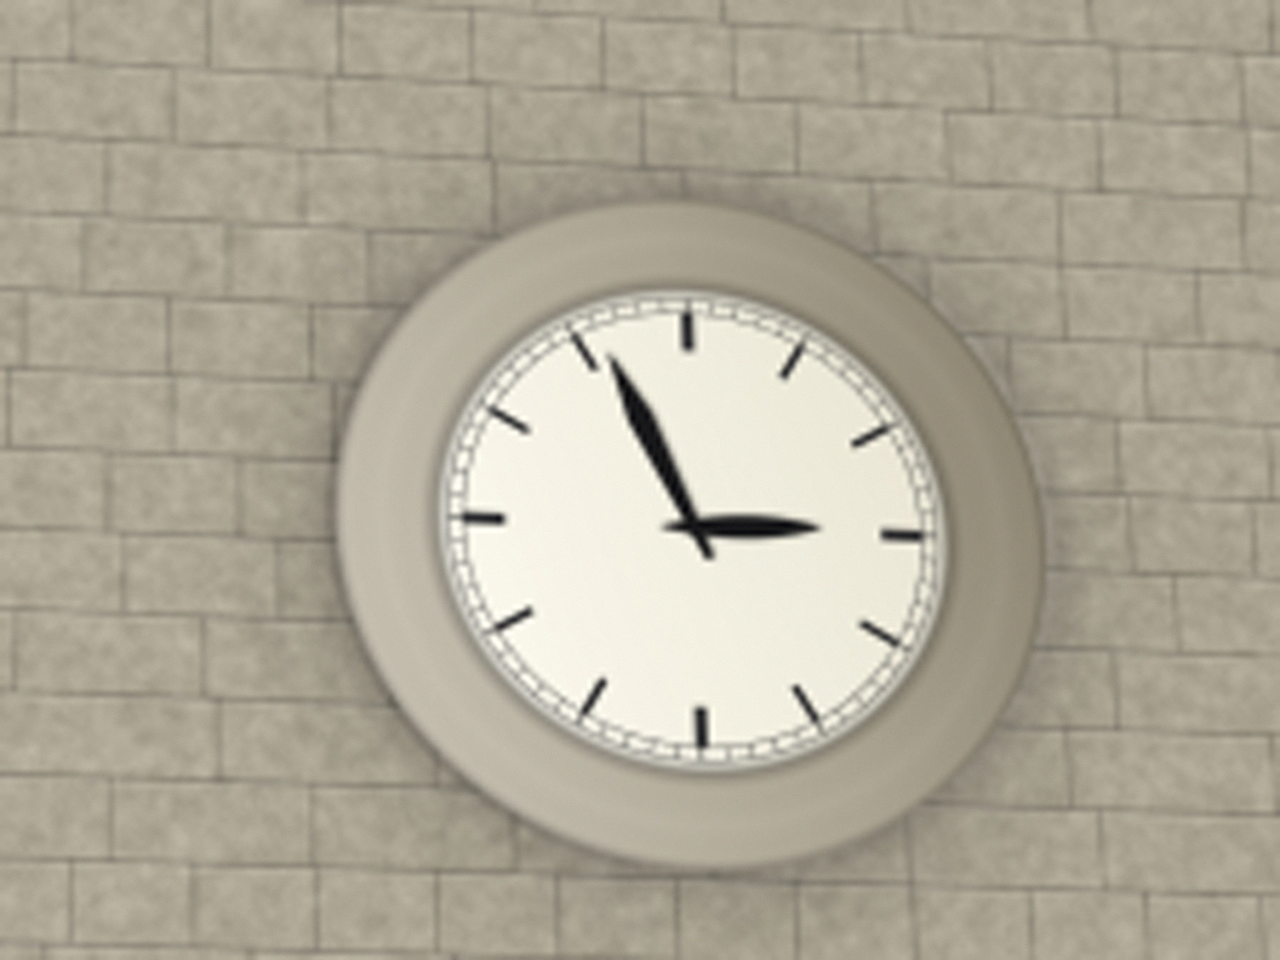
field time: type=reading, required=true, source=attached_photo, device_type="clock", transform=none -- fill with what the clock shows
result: 2:56
